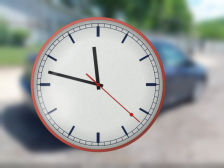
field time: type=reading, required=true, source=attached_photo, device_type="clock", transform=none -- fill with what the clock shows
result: 11:47:22
